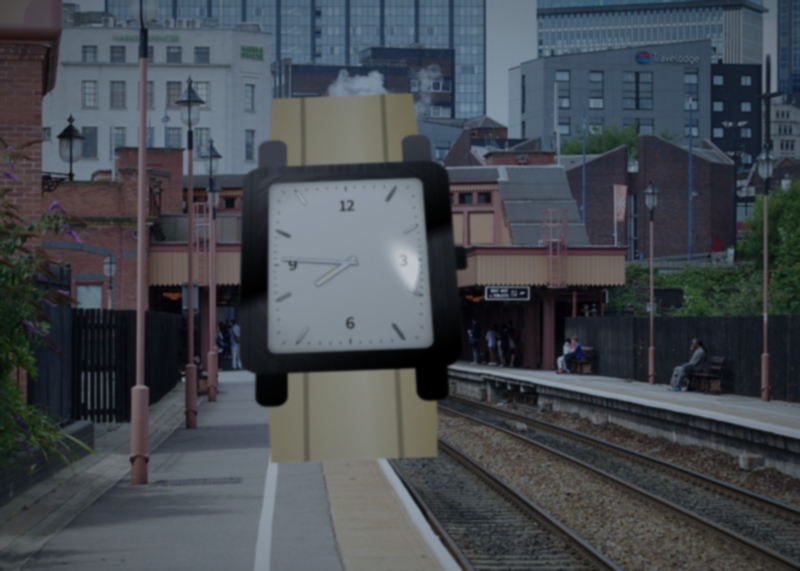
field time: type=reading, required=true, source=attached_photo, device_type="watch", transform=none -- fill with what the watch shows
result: 7:46
